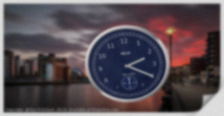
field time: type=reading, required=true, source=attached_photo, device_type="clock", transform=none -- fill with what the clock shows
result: 2:20
